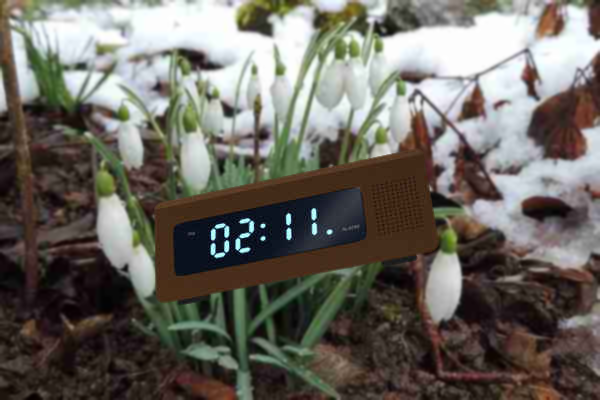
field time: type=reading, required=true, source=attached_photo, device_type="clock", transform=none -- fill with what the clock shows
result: 2:11
